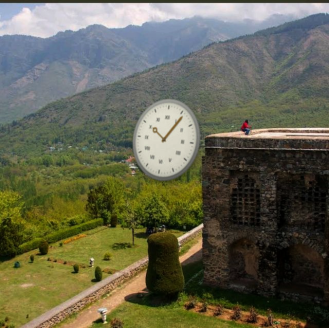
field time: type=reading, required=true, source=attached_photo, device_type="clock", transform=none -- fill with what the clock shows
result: 10:06
